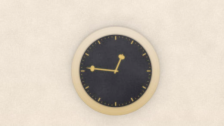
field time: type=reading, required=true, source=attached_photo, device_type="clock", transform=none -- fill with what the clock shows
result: 12:46
